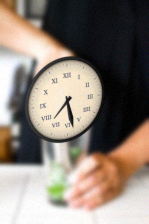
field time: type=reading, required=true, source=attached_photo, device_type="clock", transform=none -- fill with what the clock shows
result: 7:28
